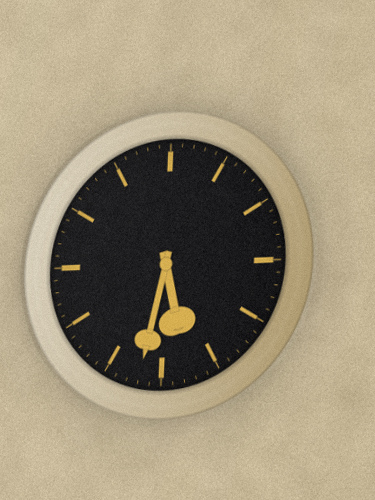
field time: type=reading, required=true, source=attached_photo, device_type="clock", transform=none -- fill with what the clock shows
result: 5:32
